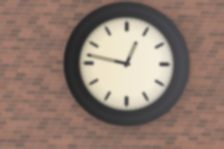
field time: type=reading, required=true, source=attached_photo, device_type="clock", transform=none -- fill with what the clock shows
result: 12:47
